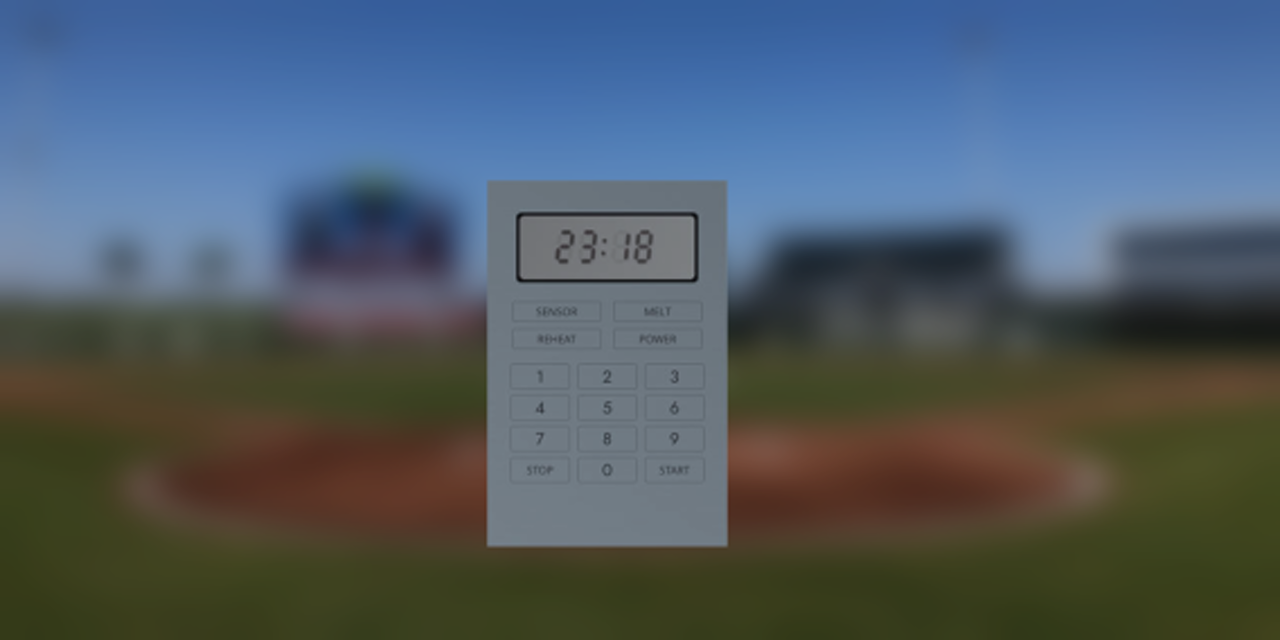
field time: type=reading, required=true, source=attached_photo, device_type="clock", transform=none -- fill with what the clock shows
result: 23:18
